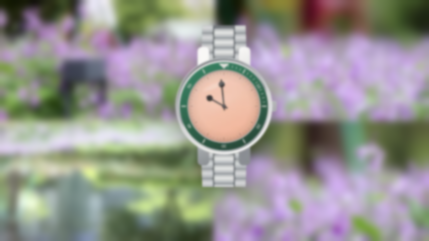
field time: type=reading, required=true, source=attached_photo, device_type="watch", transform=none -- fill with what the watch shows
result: 9:59
